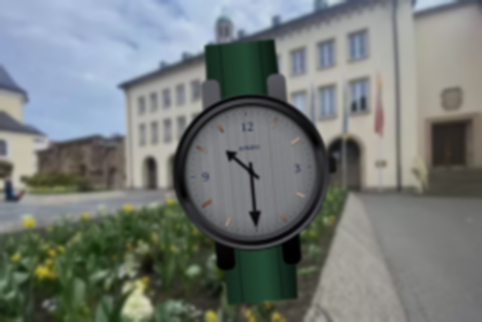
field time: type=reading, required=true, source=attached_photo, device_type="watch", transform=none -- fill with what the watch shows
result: 10:30
